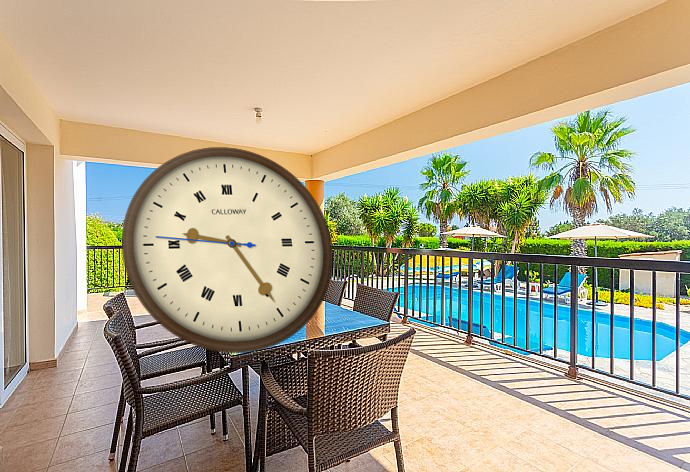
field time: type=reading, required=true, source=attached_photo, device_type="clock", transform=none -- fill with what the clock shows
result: 9:24:46
